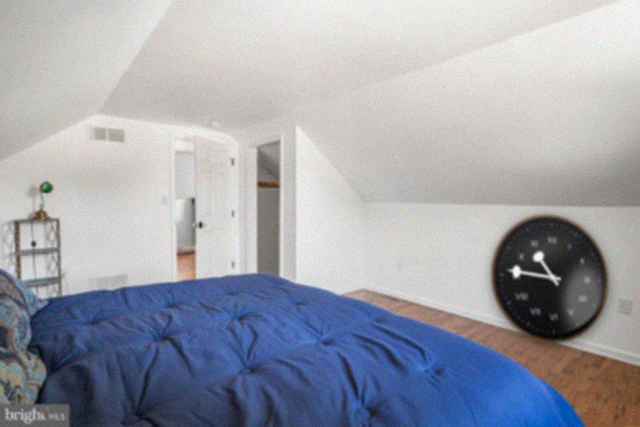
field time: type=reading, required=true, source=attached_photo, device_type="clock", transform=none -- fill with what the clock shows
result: 10:46
